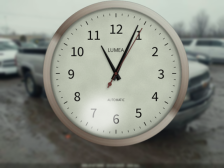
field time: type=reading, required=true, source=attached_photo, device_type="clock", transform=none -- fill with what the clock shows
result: 11:04:05
